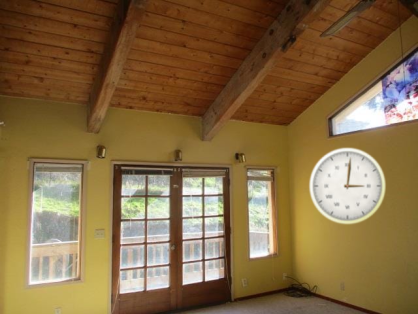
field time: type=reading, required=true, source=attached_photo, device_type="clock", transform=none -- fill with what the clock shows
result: 3:01
